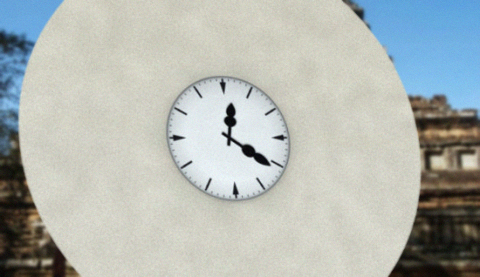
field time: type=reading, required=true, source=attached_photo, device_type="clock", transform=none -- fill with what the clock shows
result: 12:21
